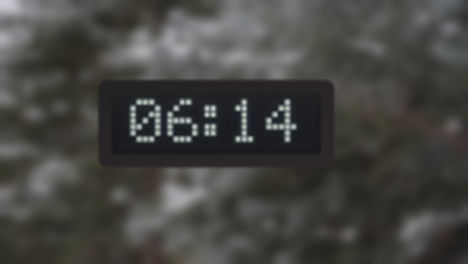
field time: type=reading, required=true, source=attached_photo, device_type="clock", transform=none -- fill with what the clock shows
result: 6:14
